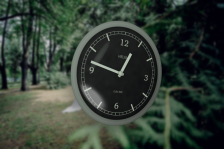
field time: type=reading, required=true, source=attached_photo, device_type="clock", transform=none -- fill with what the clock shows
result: 12:47
